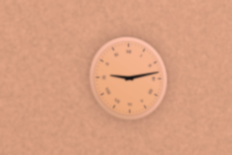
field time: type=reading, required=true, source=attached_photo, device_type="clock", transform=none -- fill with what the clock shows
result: 9:13
